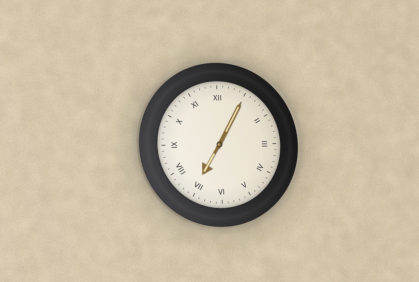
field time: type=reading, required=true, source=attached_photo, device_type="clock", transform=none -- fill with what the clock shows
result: 7:05
